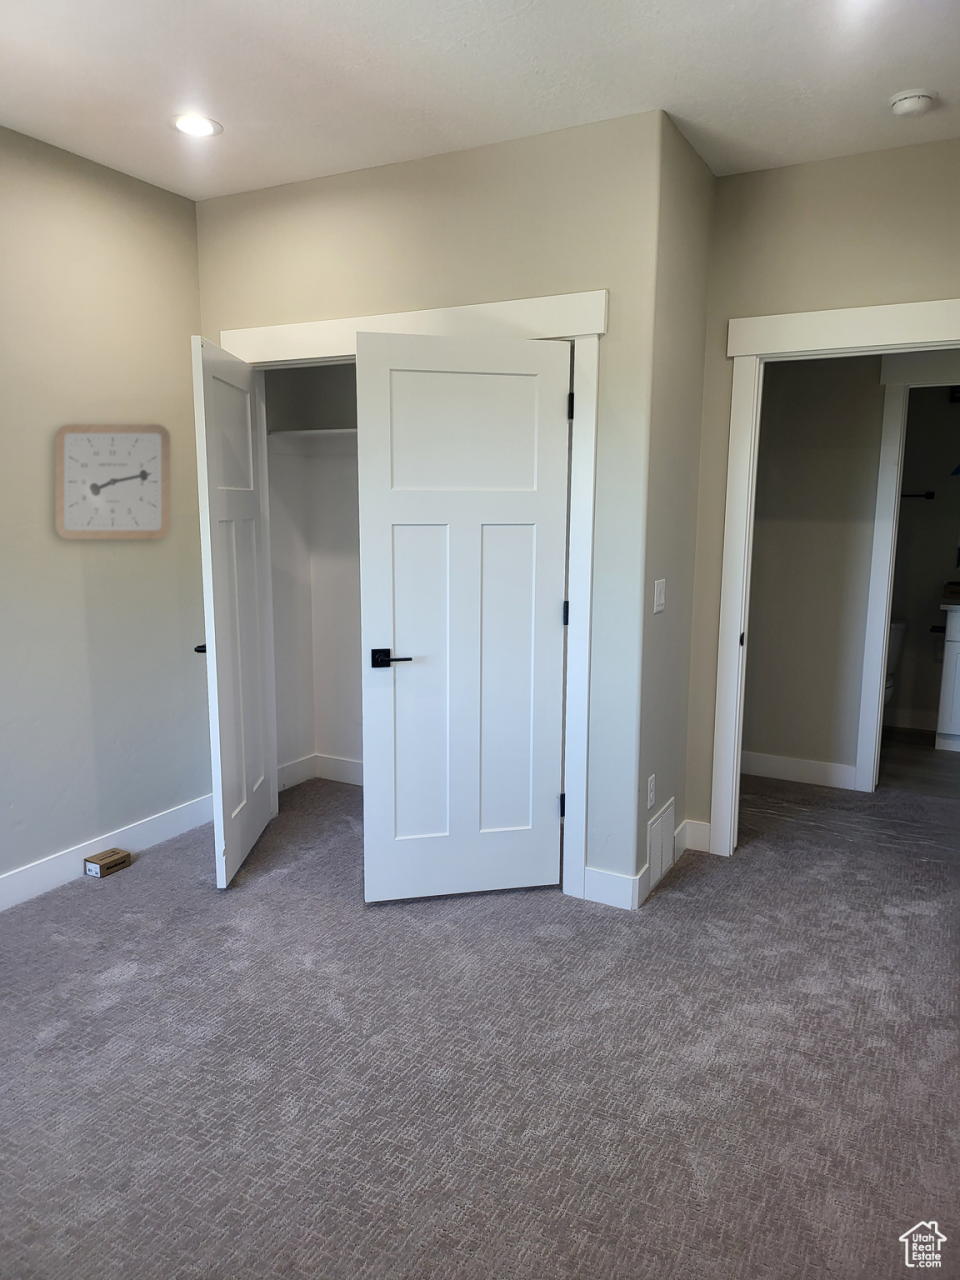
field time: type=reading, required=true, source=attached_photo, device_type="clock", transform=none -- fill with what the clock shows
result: 8:13
